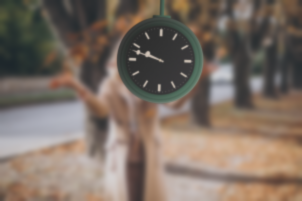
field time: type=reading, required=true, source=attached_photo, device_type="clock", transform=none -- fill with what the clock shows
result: 9:48
